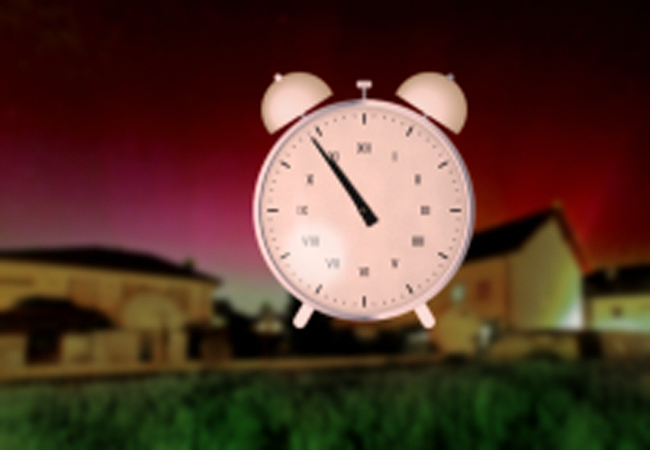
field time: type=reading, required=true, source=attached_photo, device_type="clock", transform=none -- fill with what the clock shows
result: 10:54
